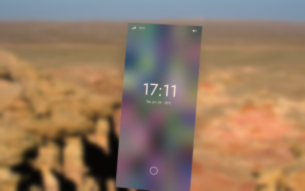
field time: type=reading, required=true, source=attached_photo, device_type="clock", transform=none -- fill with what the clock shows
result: 17:11
